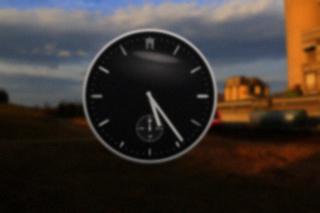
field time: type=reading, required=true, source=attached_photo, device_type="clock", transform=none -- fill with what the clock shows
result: 5:24
